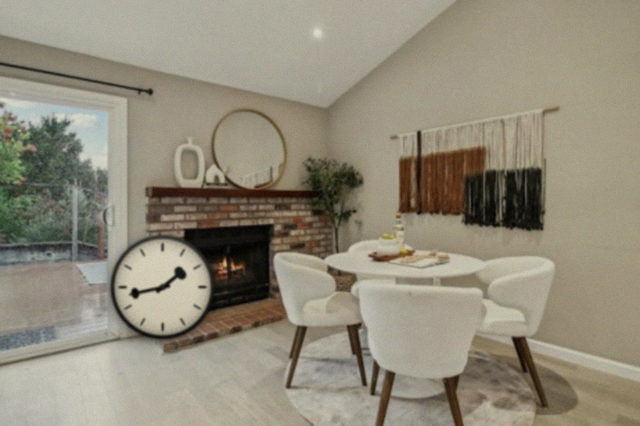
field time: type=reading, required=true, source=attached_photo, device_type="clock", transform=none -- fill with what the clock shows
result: 1:43
